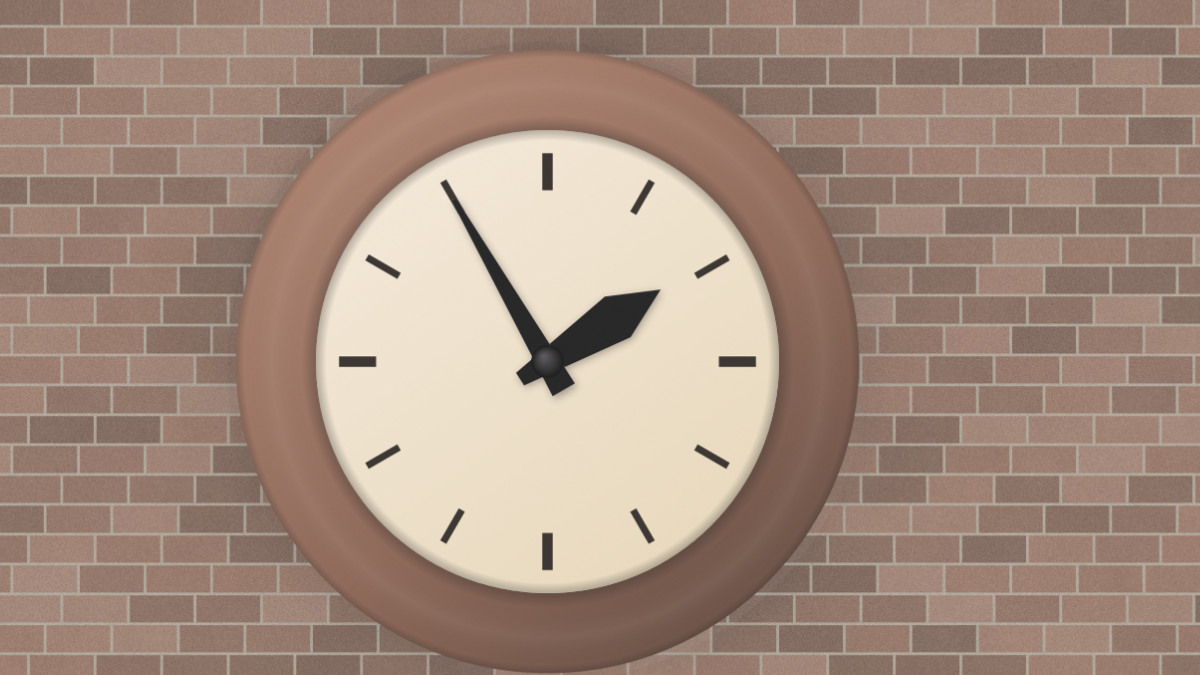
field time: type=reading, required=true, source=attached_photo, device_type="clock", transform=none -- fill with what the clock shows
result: 1:55
